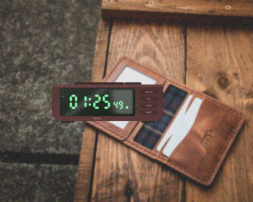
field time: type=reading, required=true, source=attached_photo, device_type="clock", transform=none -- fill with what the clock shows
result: 1:25:49
